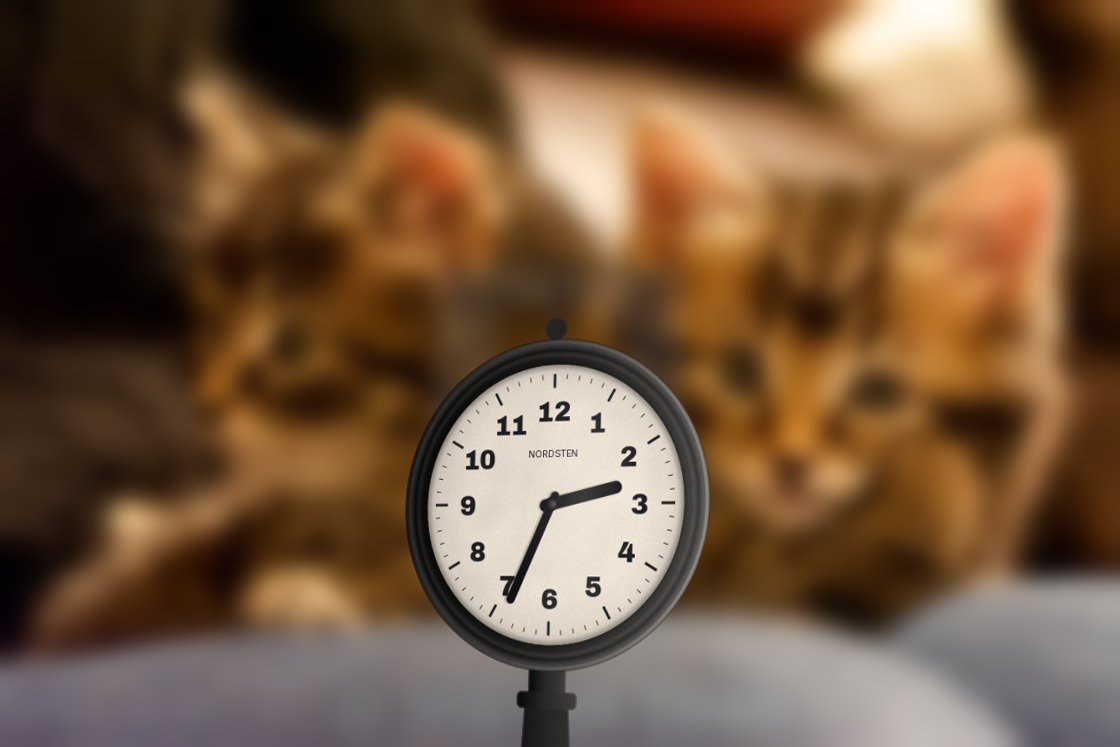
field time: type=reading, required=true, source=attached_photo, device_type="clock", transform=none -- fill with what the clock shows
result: 2:34
